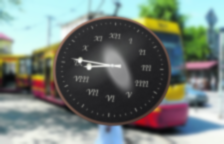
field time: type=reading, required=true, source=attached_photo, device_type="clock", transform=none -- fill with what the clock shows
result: 8:46
